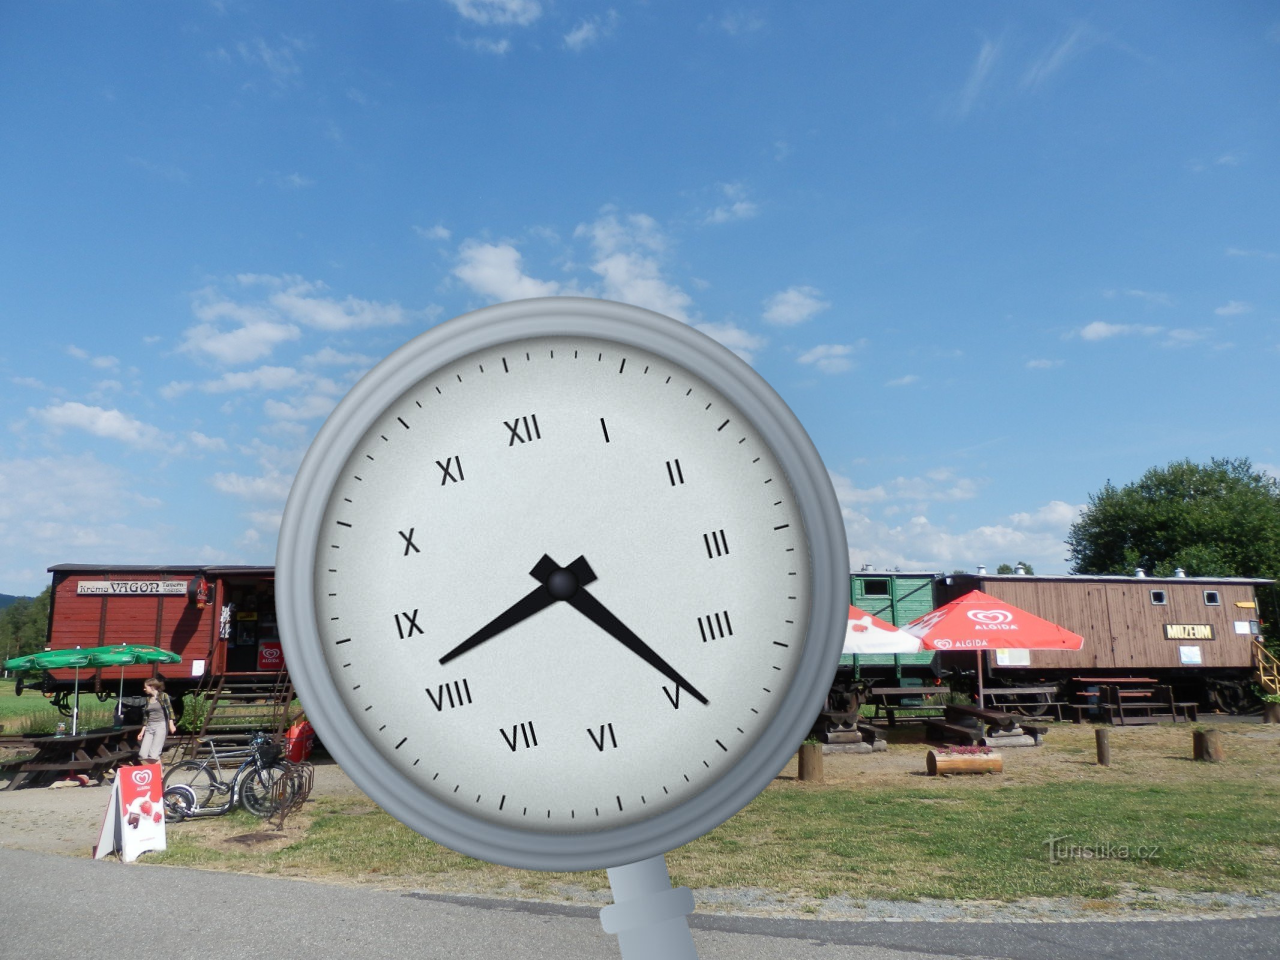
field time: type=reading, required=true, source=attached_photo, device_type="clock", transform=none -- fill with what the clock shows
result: 8:24
